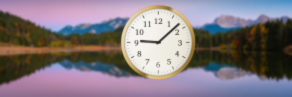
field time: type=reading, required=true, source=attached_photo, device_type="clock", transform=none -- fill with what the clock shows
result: 9:08
